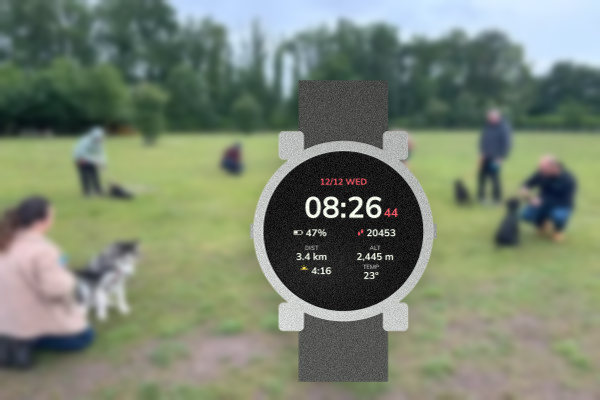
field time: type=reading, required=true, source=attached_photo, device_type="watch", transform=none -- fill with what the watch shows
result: 8:26:44
